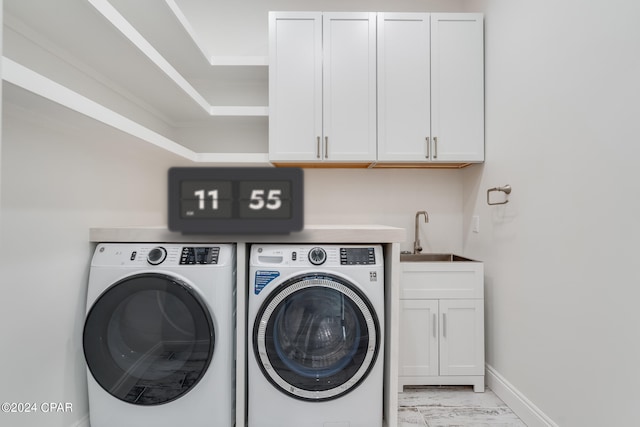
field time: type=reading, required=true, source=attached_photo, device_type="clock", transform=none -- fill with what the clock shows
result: 11:55
